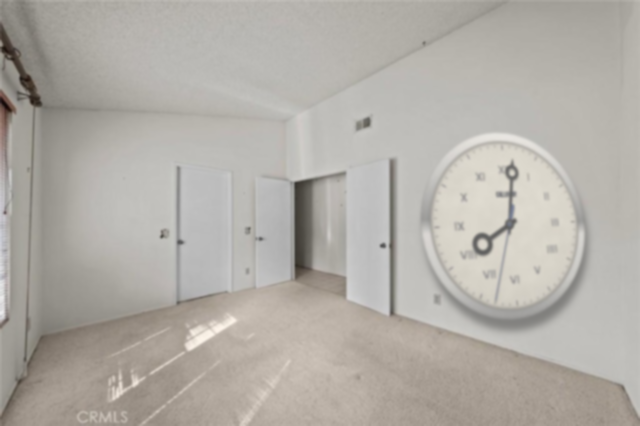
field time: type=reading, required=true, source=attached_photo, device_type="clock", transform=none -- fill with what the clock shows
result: 8:01:33
